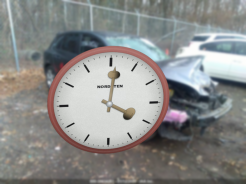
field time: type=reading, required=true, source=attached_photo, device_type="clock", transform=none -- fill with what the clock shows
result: 4:01
